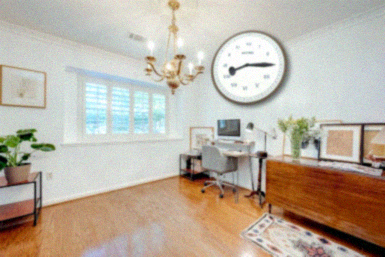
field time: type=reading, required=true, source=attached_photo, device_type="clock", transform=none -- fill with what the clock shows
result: 8:15
